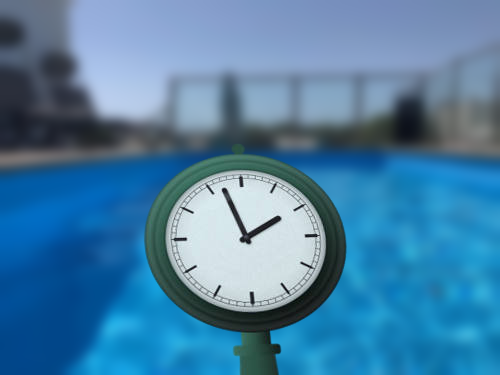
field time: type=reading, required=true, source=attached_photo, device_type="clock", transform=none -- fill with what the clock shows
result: 1:57
